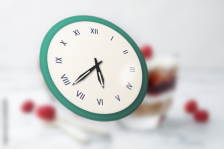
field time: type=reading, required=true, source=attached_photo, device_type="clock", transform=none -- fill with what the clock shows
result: 5:38
